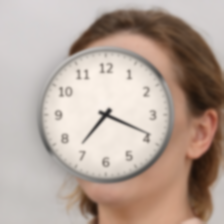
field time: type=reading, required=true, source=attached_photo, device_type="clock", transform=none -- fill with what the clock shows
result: 7:19
